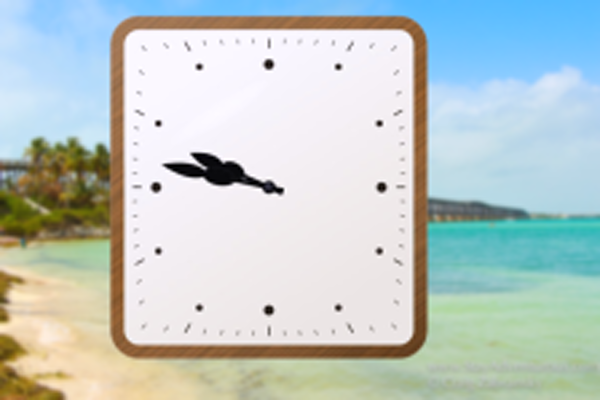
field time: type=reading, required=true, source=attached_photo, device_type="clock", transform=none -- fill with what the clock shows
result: 9:47
